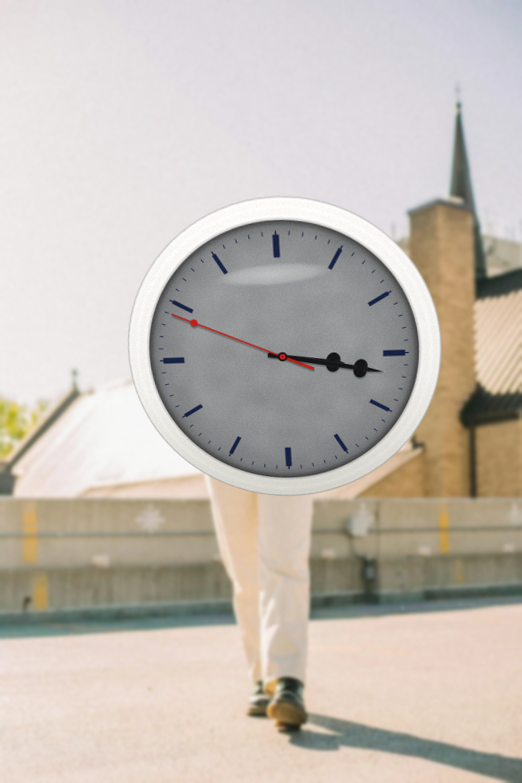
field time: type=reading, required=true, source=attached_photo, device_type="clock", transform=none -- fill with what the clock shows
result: 3:16:49
